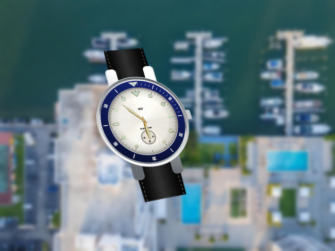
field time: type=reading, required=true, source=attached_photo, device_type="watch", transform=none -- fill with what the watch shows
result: 5:53
